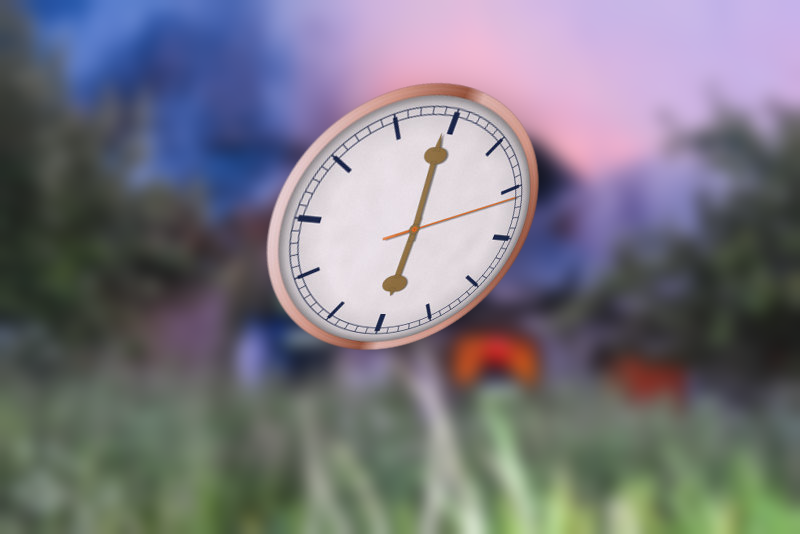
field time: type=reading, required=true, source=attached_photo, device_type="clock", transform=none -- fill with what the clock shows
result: 5:59:11
